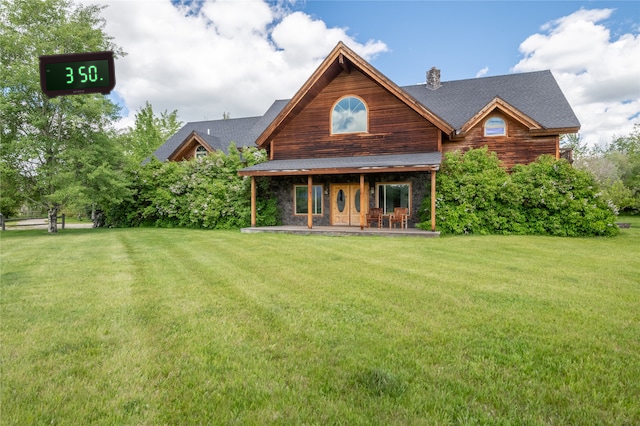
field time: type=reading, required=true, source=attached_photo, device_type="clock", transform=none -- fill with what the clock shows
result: 3:50
